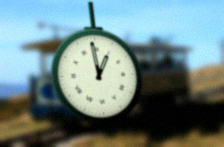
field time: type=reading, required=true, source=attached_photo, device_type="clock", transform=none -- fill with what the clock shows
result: 12:59
